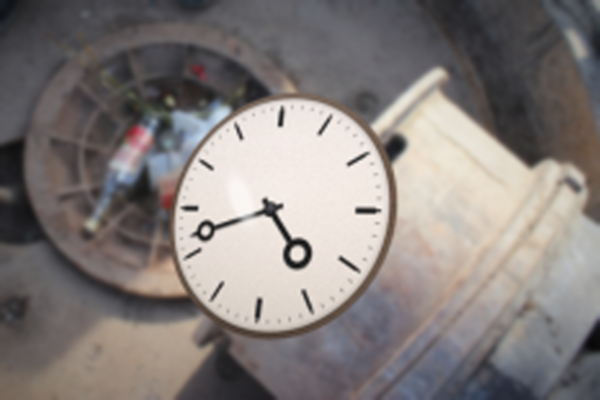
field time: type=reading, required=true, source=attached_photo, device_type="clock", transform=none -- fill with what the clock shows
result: 4:42
